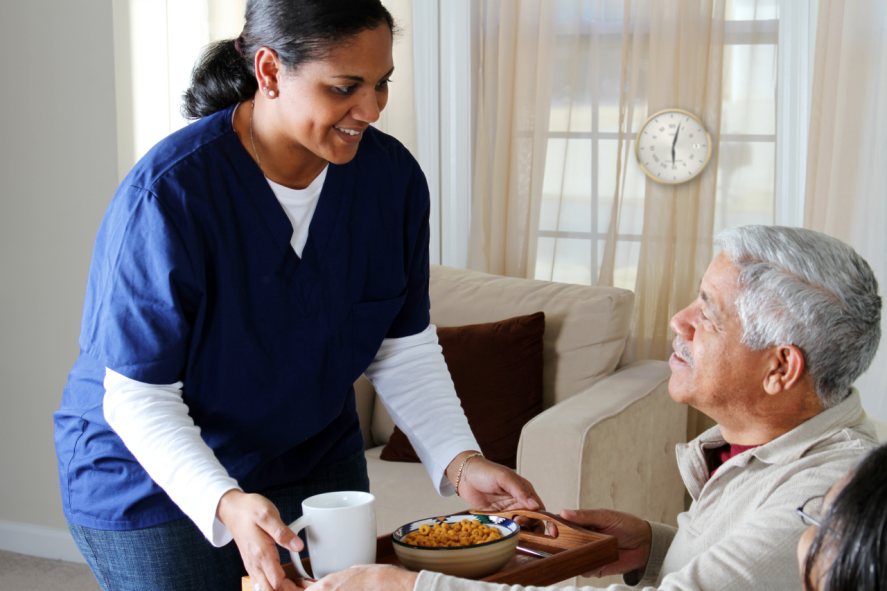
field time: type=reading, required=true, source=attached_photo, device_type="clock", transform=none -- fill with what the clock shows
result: 6:03
